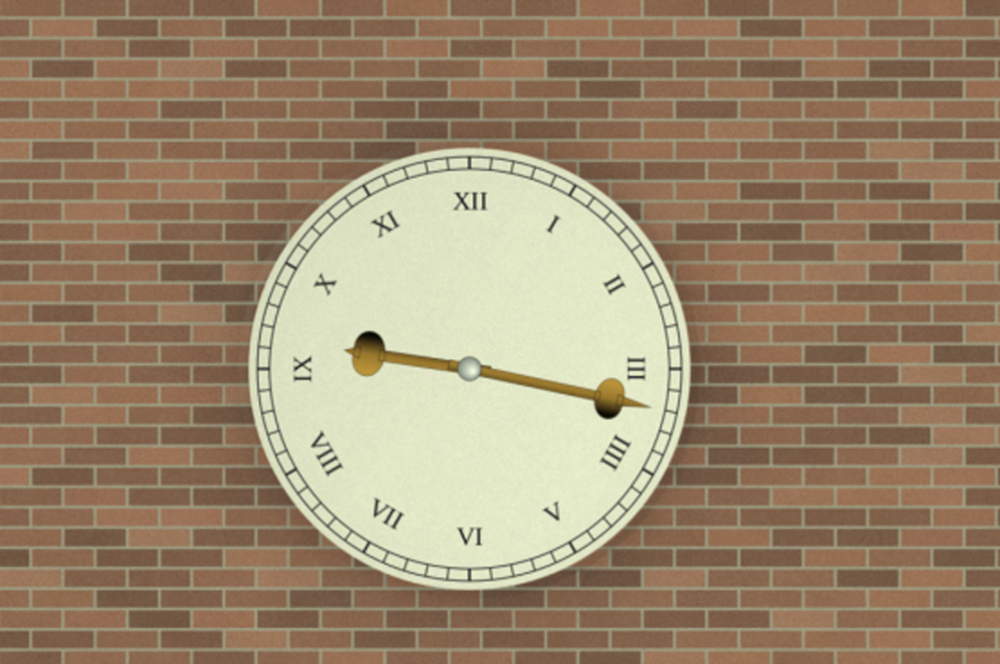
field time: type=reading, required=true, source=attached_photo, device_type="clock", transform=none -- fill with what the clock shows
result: 9:17
